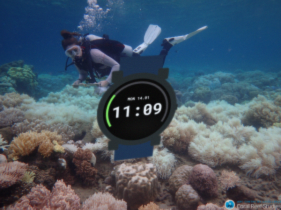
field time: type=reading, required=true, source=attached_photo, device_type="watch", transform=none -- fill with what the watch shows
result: 11:09
